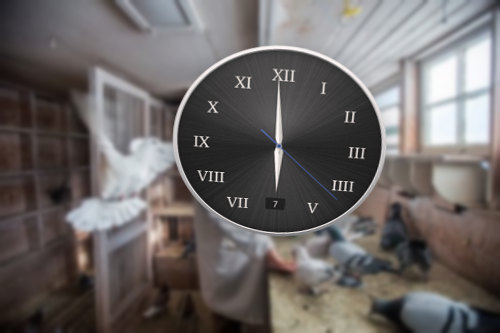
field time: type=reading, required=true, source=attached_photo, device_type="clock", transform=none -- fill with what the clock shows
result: 5:59:22
